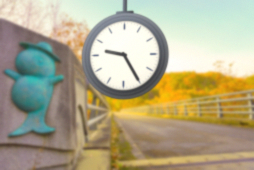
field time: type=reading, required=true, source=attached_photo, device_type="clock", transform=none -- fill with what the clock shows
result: 9:25
